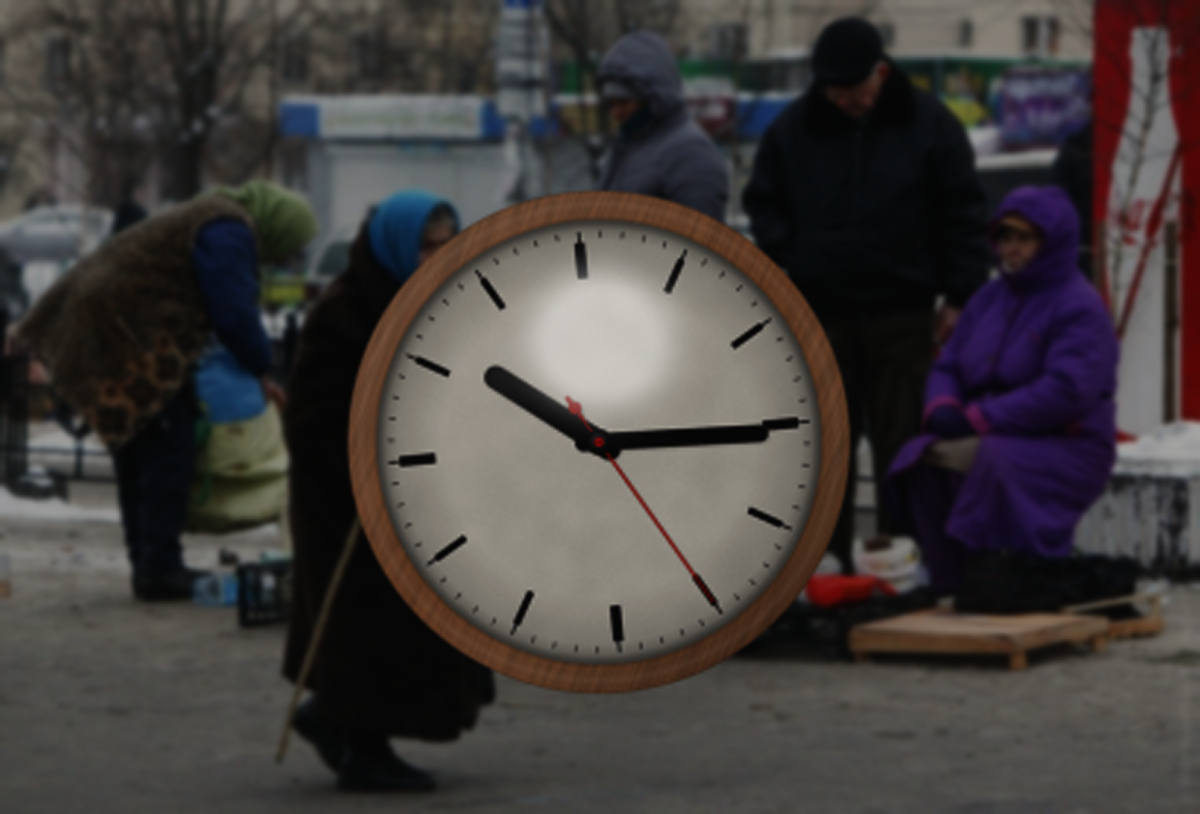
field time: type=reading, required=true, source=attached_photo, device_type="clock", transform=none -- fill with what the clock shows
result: 10:15:25
